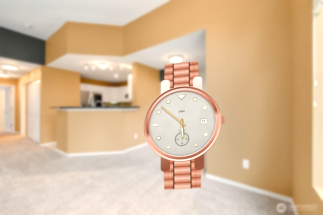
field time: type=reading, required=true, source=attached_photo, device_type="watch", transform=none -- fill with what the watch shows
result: 5:52
